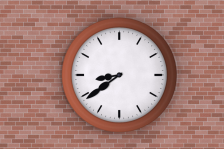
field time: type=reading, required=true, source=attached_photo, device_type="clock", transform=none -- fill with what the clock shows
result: 8:39
